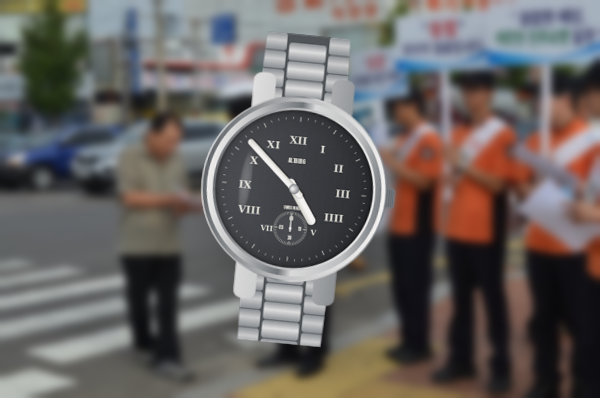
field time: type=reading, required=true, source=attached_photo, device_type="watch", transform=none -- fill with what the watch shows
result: 4:52
